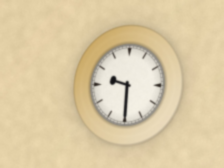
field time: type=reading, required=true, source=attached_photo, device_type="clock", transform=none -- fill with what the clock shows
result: 9:30
